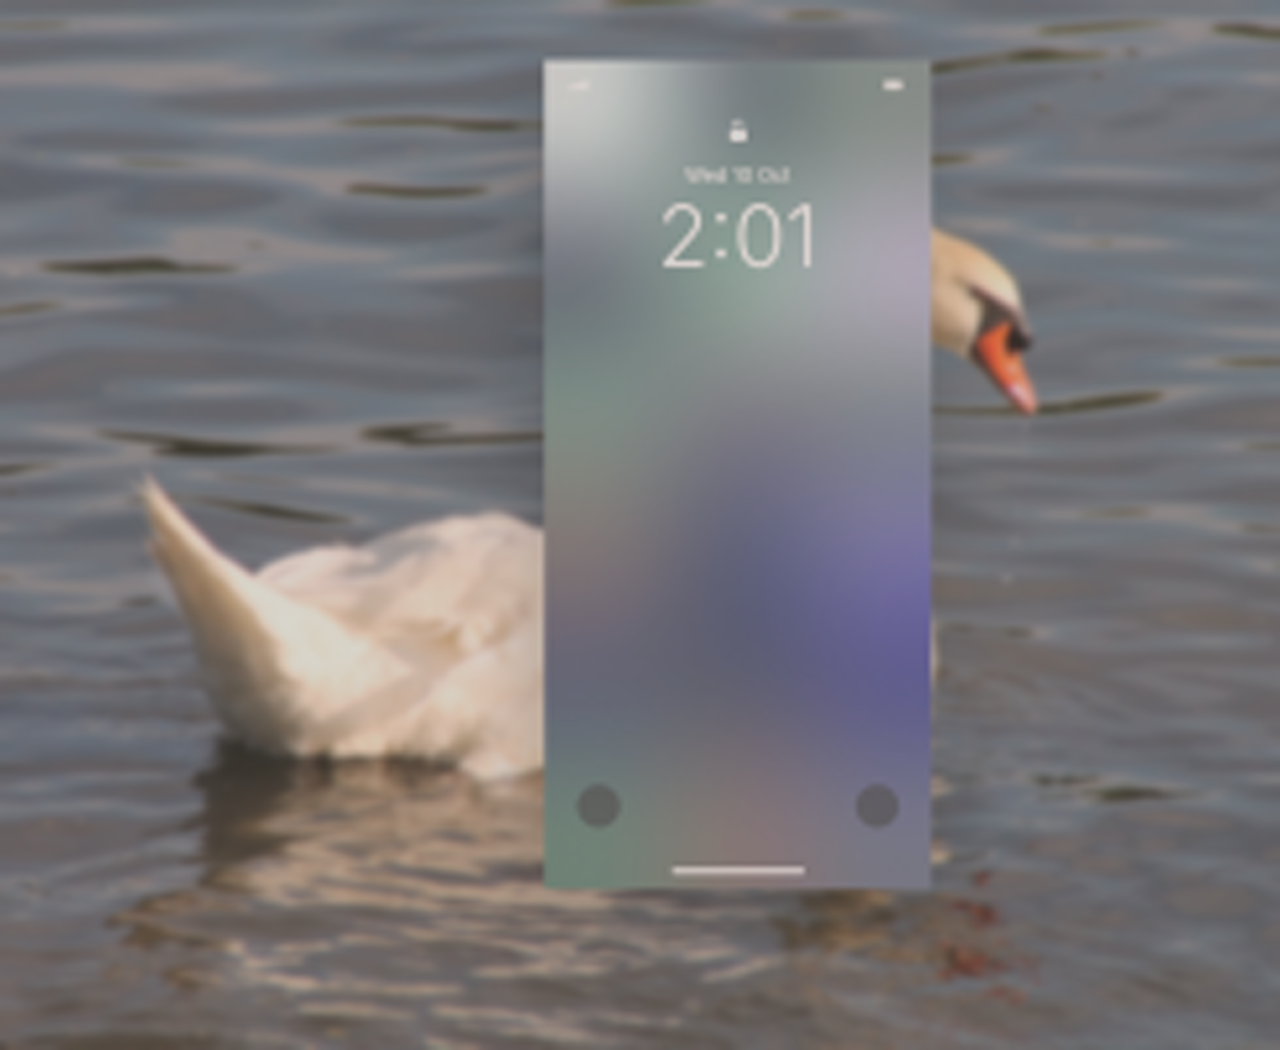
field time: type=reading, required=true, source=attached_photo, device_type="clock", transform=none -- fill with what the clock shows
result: 2:01
